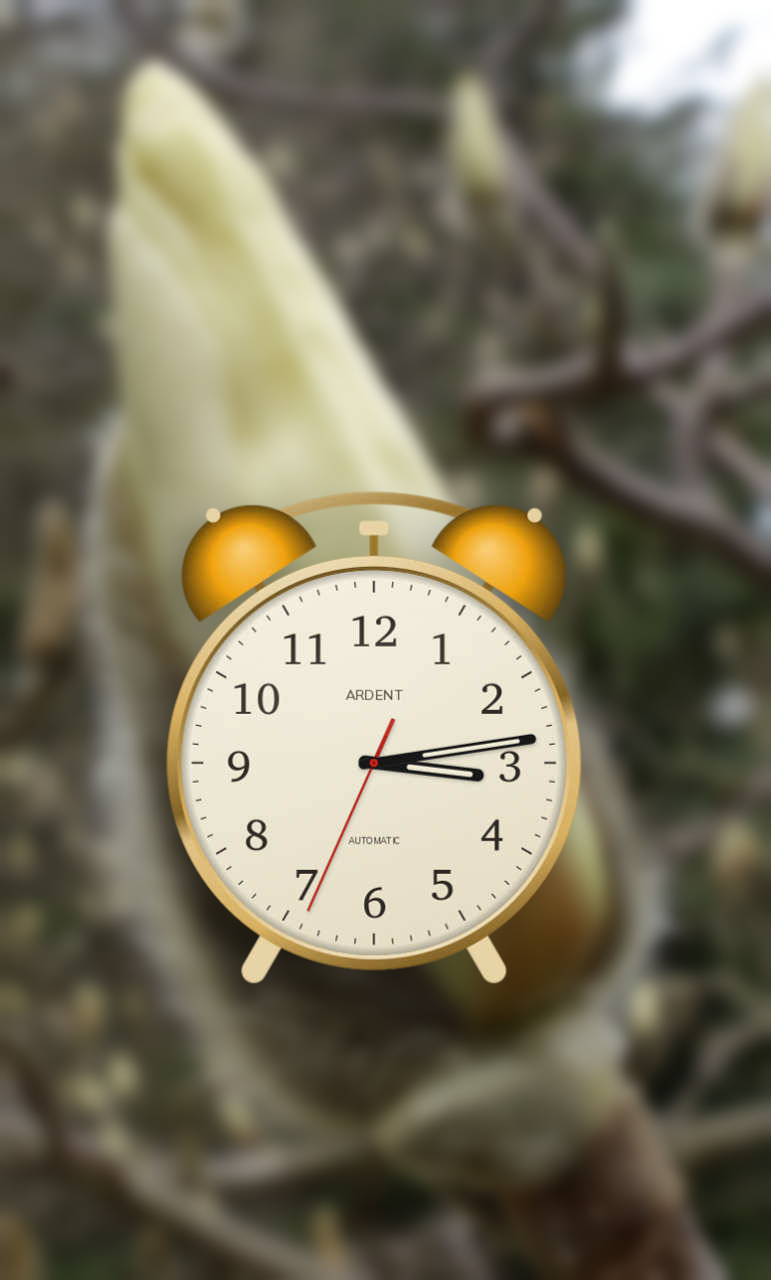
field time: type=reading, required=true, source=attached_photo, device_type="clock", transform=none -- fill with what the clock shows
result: 3:13:34
